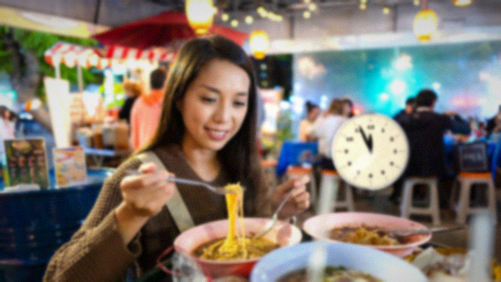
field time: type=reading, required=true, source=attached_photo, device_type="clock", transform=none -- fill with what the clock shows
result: 11:56
